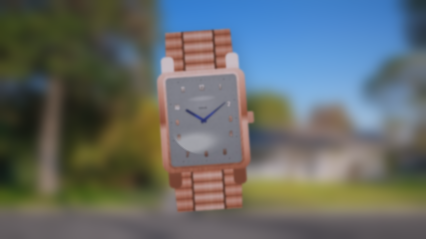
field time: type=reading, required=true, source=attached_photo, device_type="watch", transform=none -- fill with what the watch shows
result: 10:09
